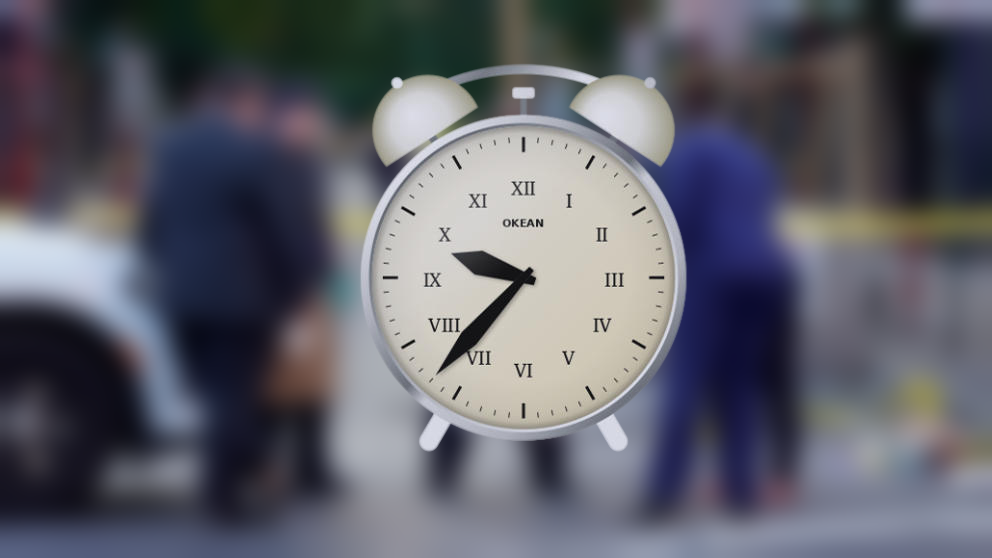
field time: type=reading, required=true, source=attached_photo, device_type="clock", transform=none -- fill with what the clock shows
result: 9:37
